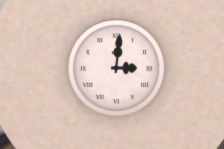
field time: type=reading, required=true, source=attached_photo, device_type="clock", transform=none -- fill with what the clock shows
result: 3:01
